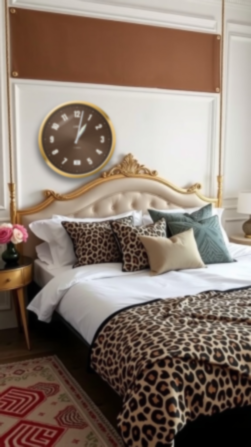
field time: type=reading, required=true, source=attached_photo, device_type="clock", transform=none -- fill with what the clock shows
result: 1:02
